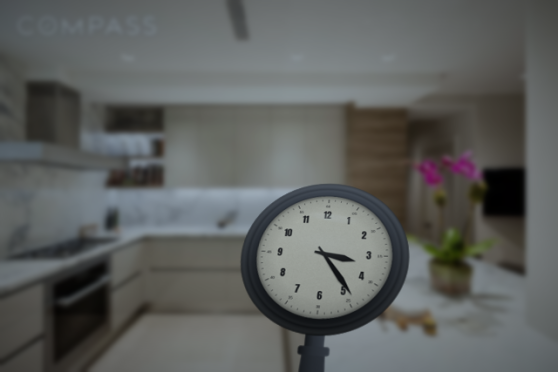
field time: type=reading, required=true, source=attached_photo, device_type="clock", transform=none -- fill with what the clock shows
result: 3:24
